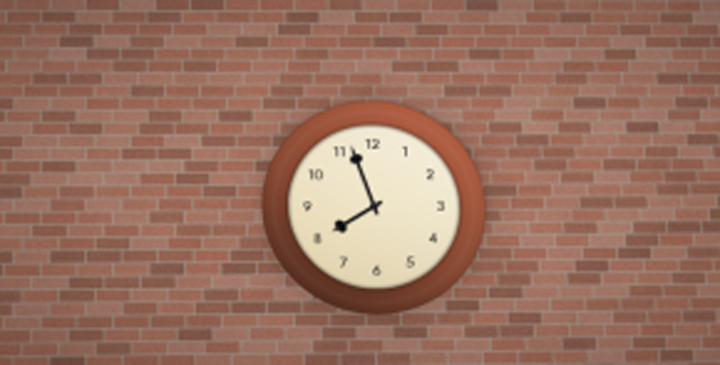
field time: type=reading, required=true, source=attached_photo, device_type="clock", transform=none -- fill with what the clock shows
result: 7:57
